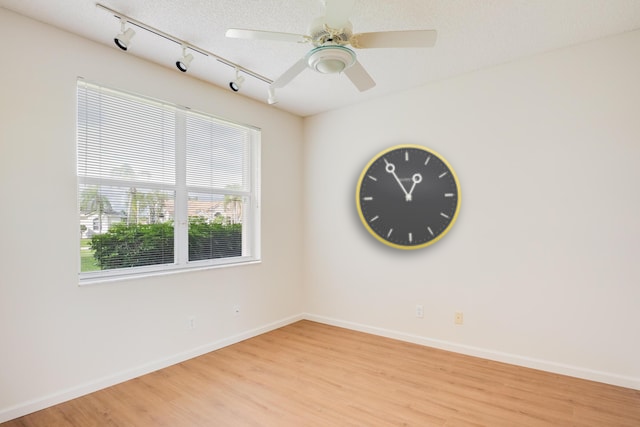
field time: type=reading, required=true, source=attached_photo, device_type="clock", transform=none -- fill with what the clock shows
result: 12:55
